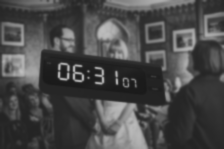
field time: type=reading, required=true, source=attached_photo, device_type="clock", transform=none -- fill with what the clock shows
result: 6:31:07
